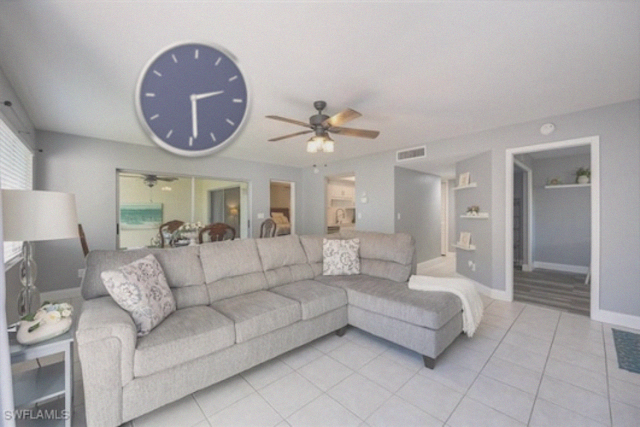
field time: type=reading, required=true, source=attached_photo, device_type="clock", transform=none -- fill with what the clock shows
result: 2:29
